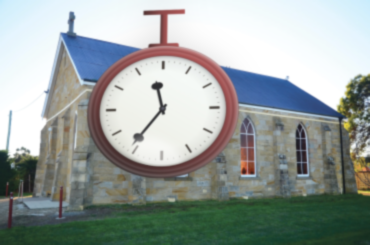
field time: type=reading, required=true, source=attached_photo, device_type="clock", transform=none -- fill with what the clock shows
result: 11:36
